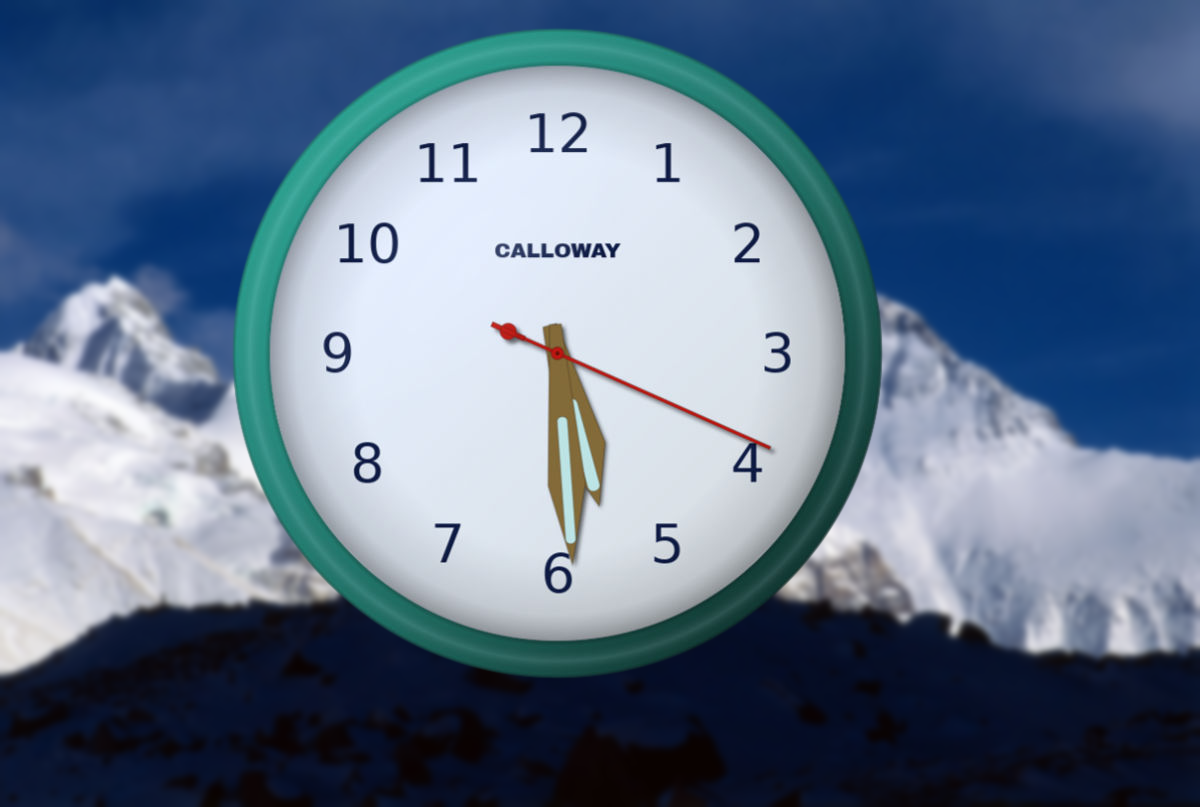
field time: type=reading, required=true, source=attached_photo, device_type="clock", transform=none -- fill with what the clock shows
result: 5:29:19
